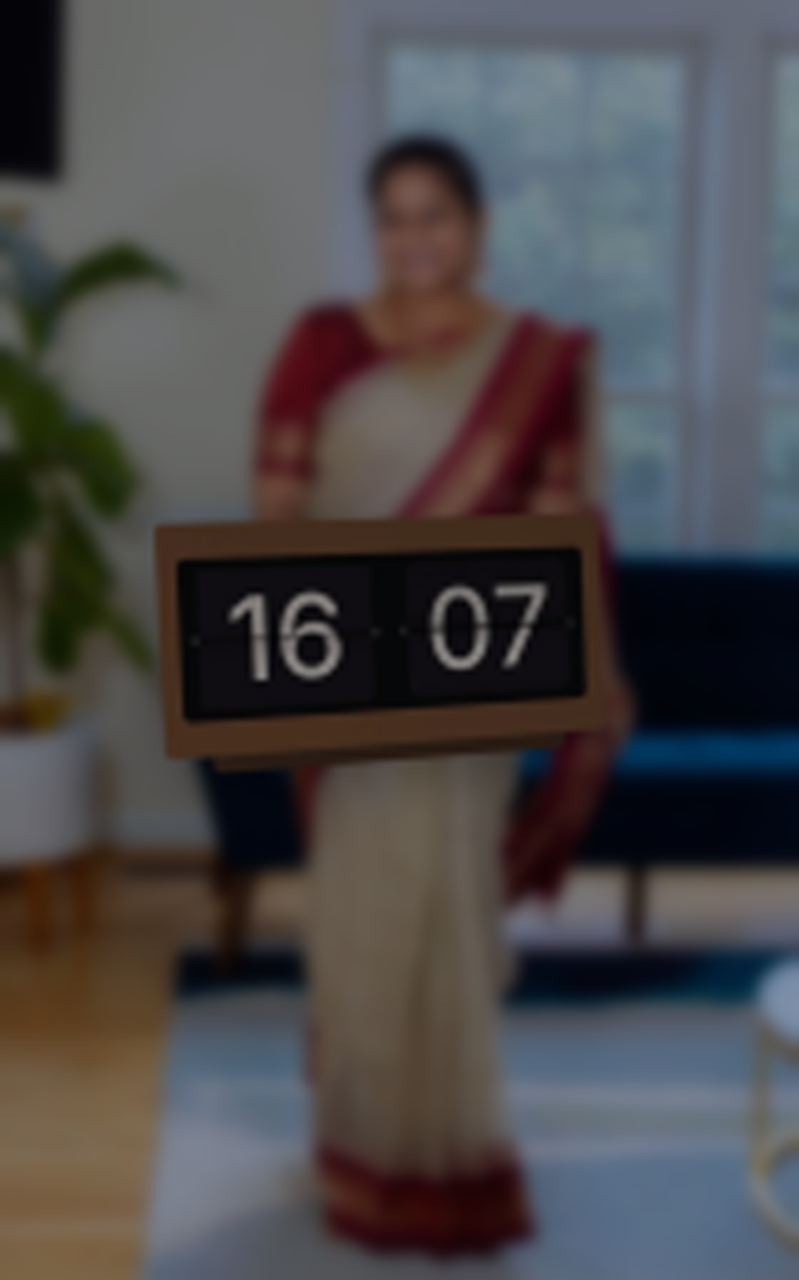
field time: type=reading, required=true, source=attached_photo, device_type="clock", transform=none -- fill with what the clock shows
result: 16:07
